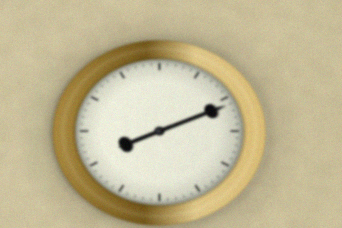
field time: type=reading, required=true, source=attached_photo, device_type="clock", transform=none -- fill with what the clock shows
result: 8:11
